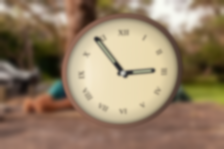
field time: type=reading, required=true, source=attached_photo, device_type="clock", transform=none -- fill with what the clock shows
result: 2:54
